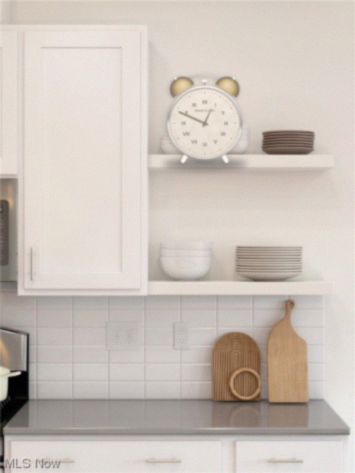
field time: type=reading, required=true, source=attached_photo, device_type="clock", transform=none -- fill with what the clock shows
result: 12:49
